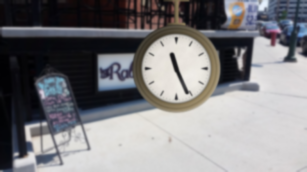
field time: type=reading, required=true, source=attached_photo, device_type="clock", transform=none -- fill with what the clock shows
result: 11:26
